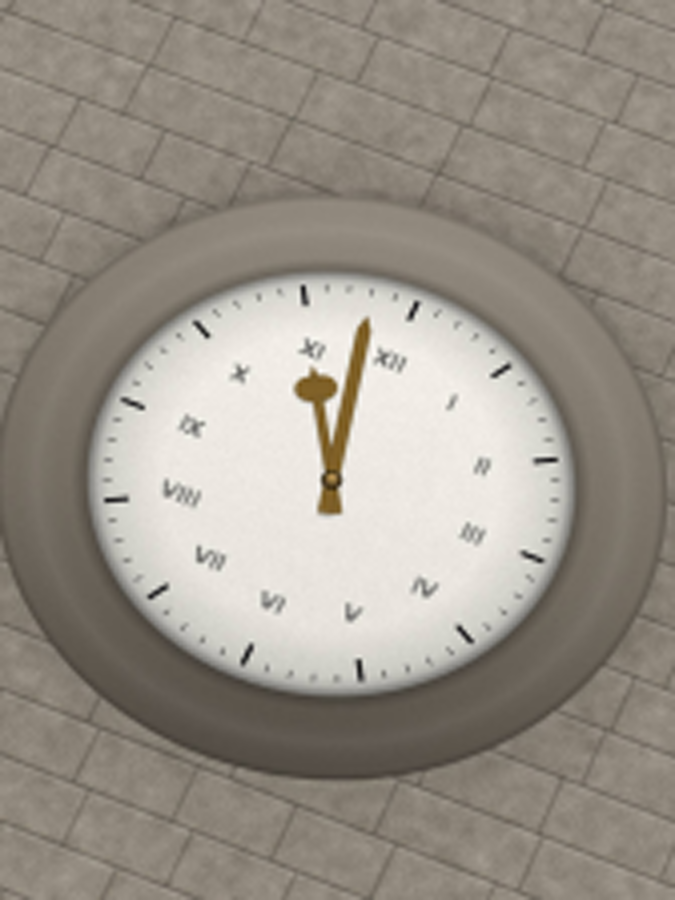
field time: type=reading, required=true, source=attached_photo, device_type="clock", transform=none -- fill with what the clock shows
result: 10:58
